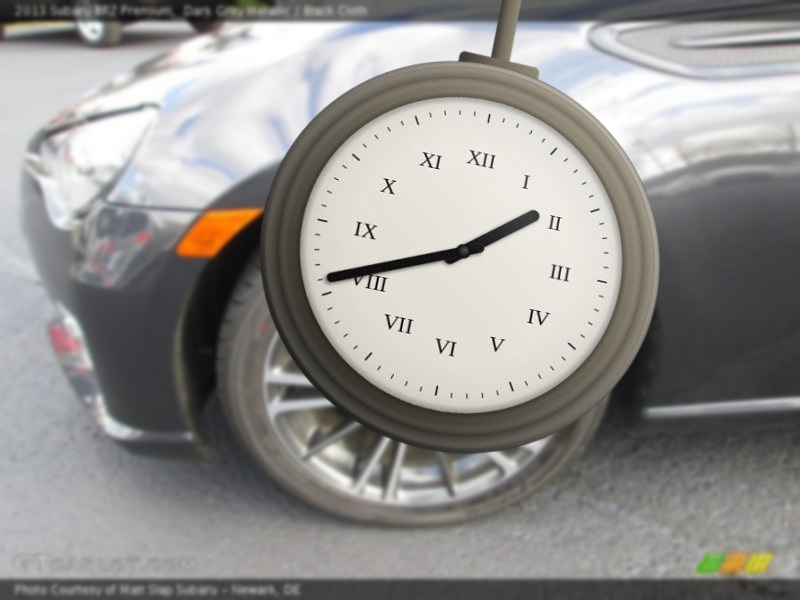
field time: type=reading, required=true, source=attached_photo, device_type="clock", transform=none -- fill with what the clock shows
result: 1:41
